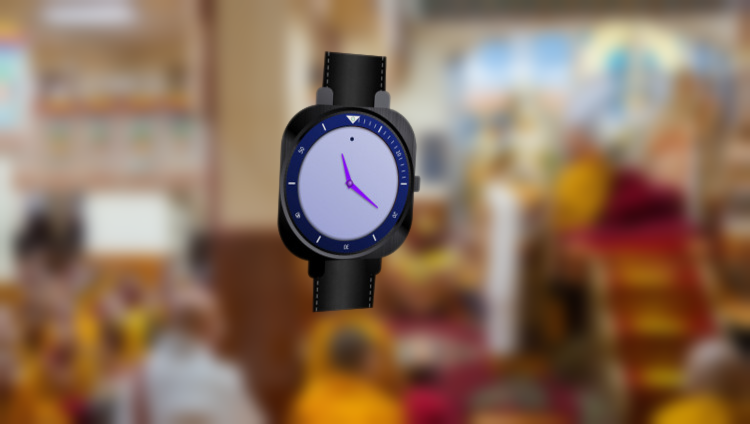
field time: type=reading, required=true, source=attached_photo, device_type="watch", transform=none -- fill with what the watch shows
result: 11:21
